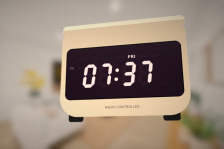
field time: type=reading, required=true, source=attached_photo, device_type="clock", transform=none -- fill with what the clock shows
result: 7:37
